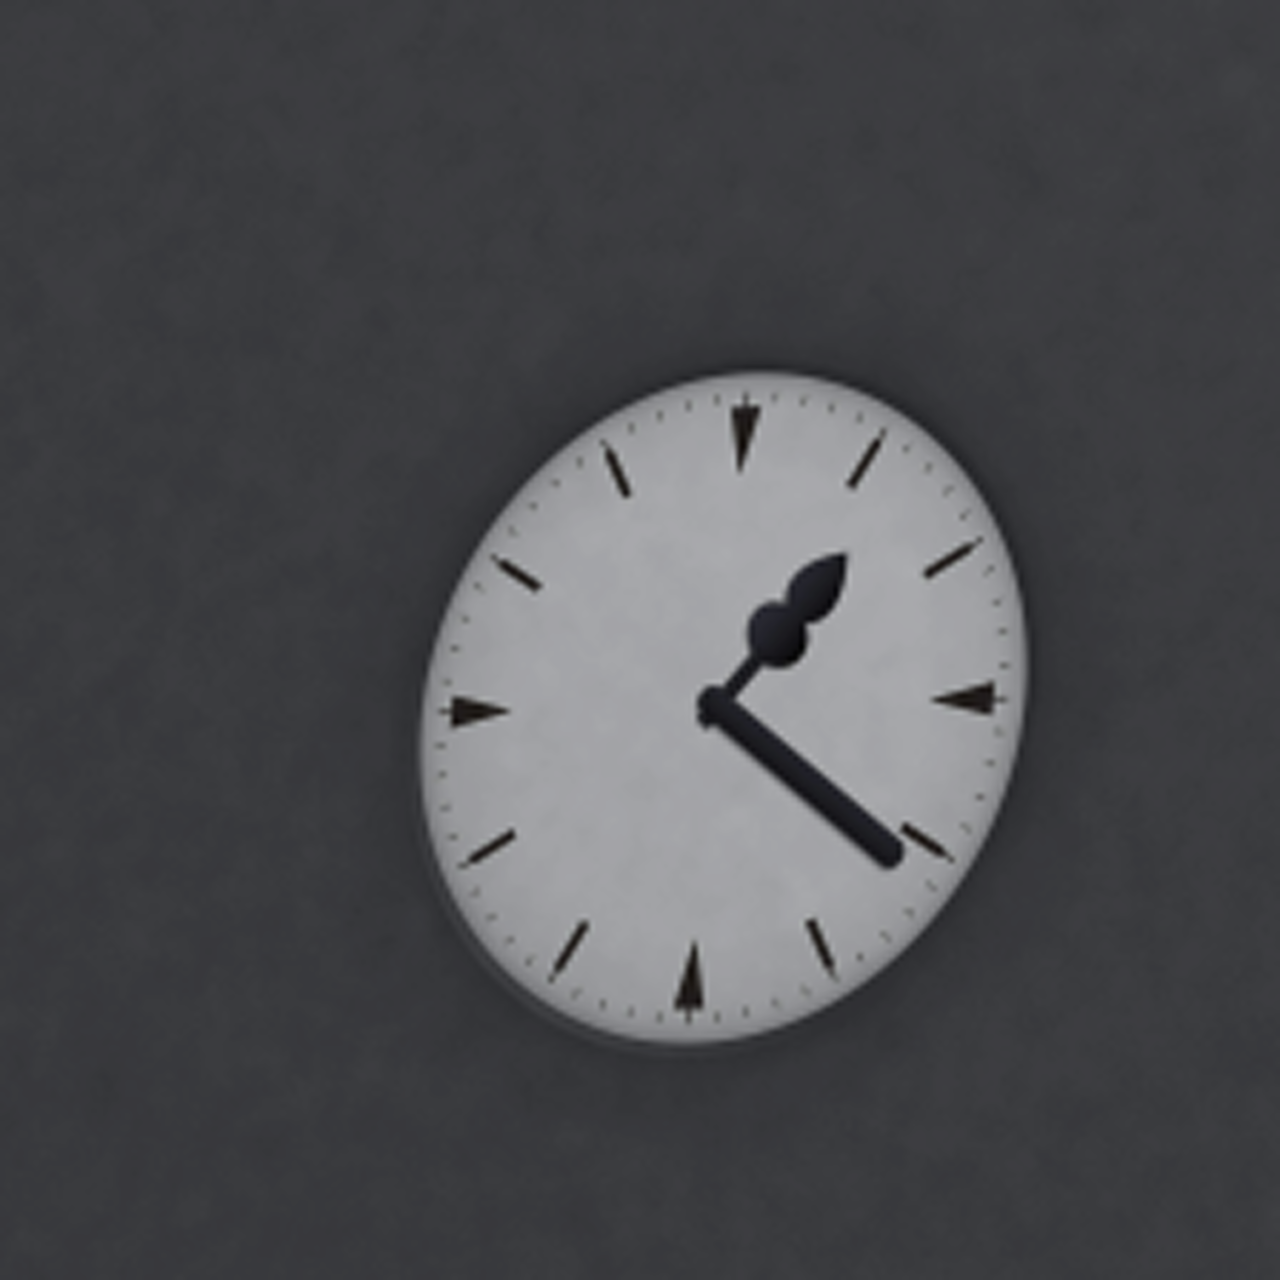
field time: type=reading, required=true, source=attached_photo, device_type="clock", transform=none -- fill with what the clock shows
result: 1:21
